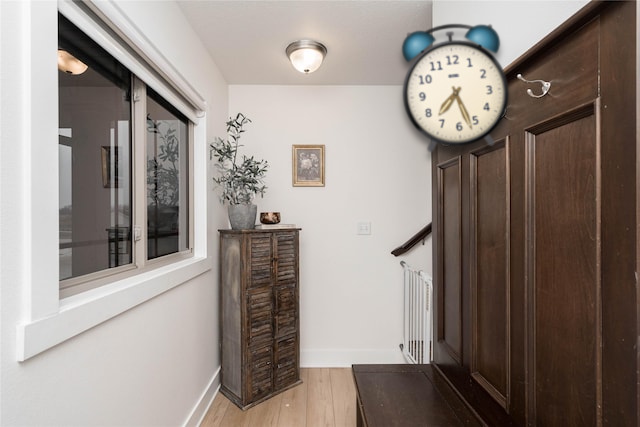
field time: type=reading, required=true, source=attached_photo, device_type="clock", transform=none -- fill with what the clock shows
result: 7:27
